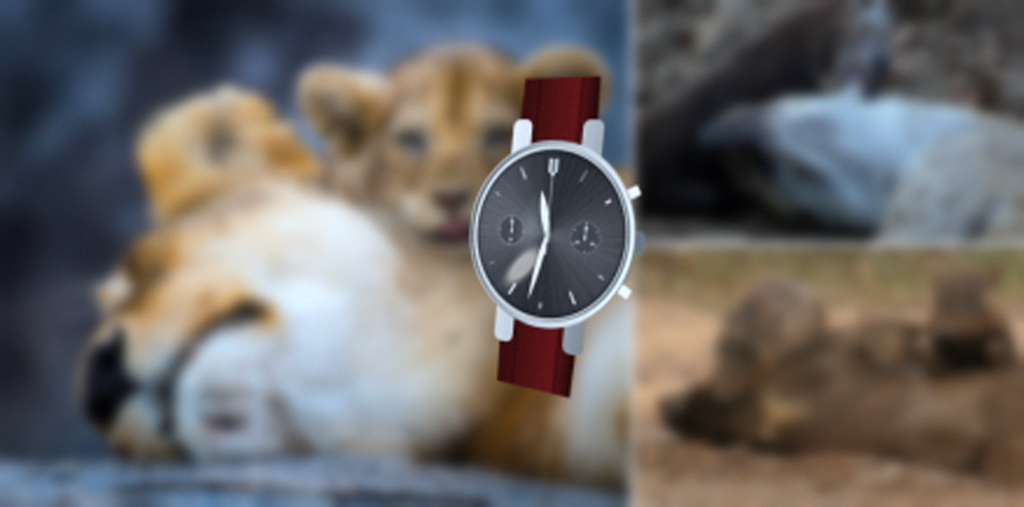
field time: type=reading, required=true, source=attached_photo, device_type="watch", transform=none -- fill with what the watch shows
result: 11:32
